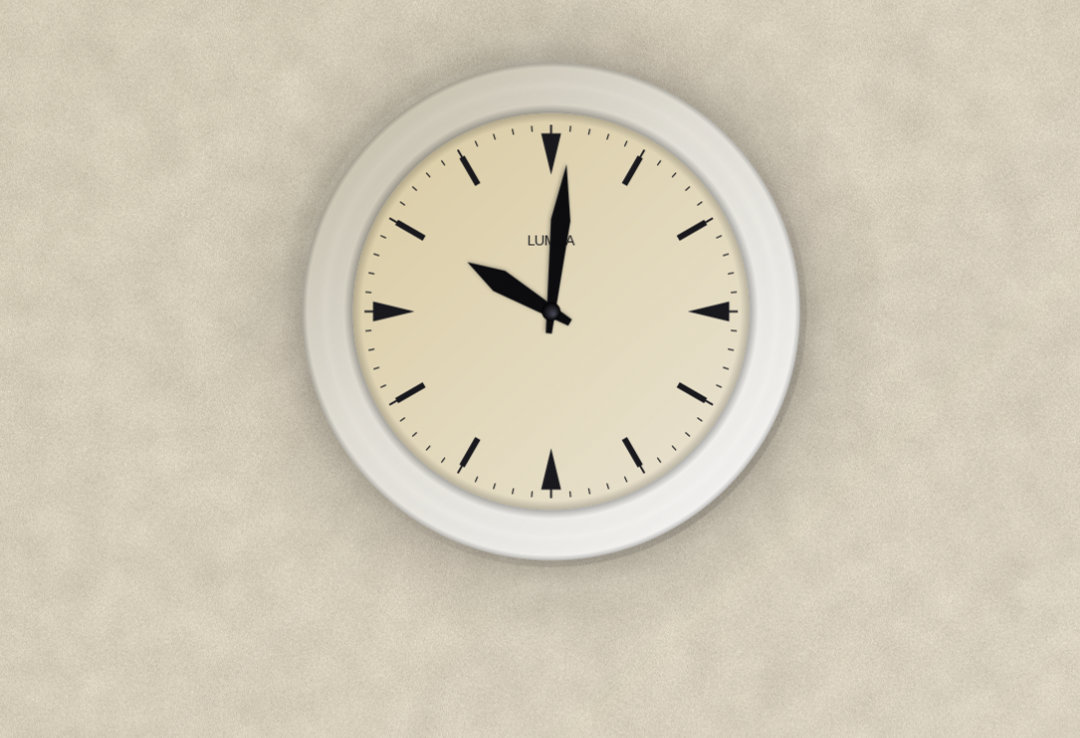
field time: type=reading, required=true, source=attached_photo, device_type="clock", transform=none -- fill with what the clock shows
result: 10:01
